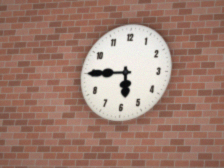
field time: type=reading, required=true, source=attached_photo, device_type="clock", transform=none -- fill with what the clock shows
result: 5:45
